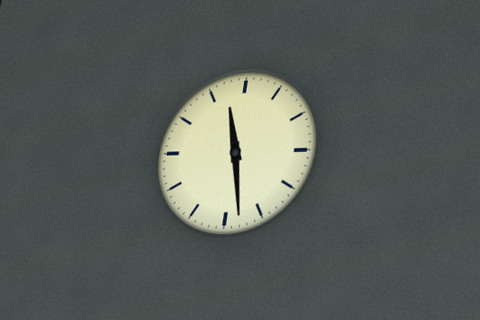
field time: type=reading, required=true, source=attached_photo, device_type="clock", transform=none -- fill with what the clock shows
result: 11:28
